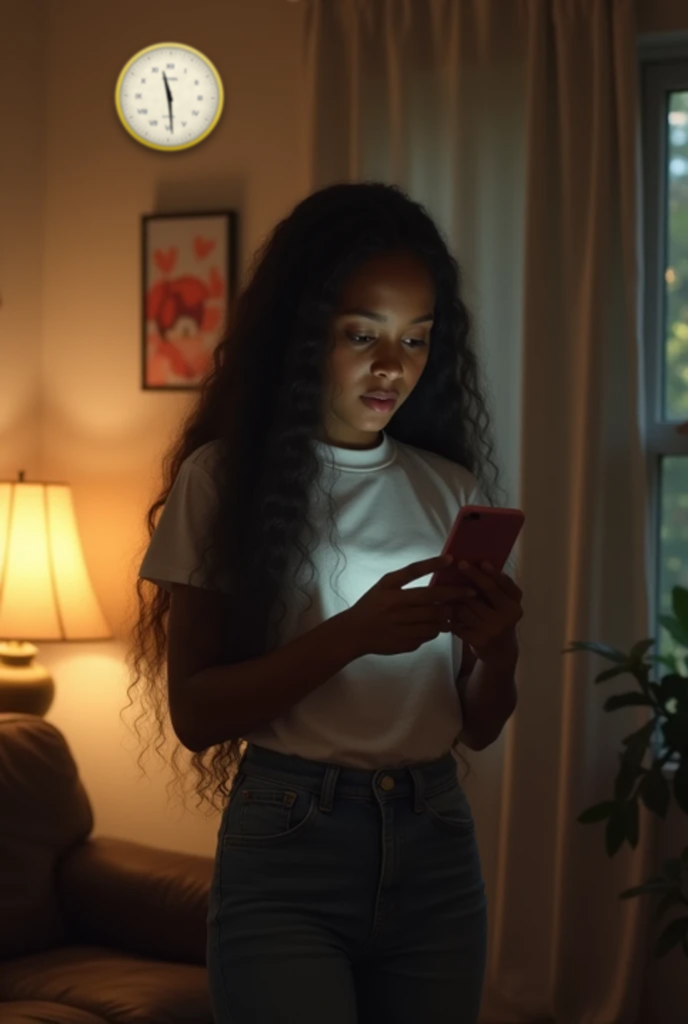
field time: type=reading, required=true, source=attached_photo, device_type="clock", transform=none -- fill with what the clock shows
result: 11:29
